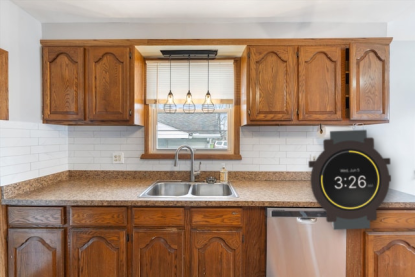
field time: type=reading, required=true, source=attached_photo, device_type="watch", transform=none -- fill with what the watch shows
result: 3:26
